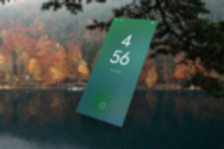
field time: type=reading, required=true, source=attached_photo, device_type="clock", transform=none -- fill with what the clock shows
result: 4:56
